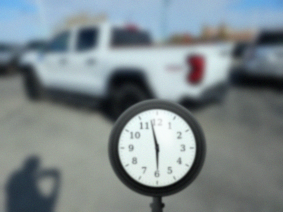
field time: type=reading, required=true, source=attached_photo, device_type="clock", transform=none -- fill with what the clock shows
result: 5:58
